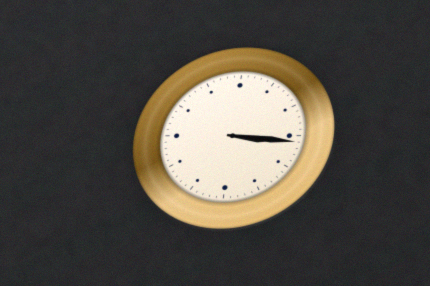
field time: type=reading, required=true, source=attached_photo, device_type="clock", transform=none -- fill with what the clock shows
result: 3:16
